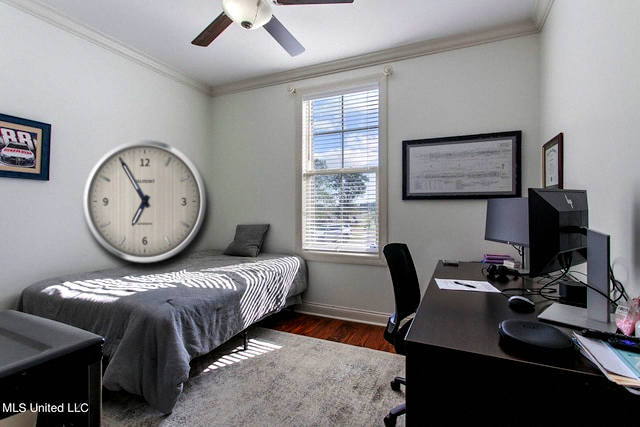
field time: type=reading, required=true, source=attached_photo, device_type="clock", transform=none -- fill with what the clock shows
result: 6:55
